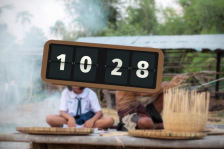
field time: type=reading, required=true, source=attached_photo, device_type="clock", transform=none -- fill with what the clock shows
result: 10:28
